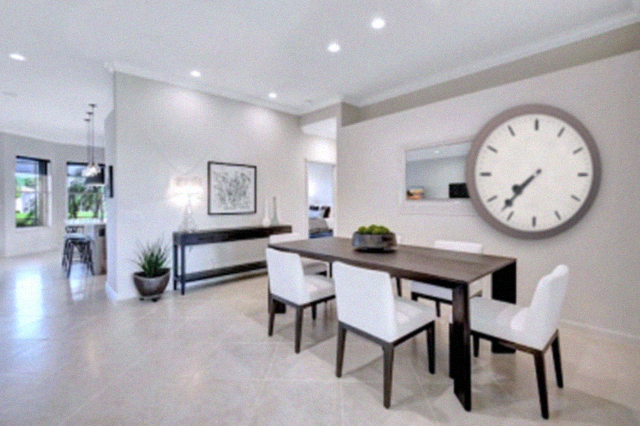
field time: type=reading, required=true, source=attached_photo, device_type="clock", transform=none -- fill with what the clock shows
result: 7:37
